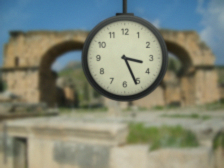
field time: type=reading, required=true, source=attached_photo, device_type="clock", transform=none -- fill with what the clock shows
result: 3:26
